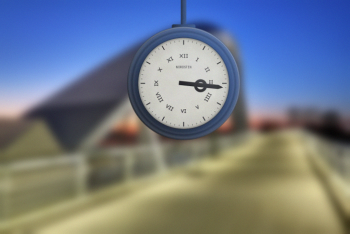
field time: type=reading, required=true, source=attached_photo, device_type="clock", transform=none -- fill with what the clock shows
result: 3:16
